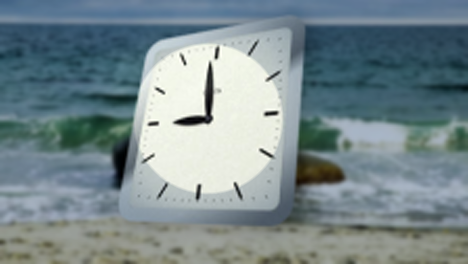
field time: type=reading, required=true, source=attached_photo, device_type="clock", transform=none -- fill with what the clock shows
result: 8:59
